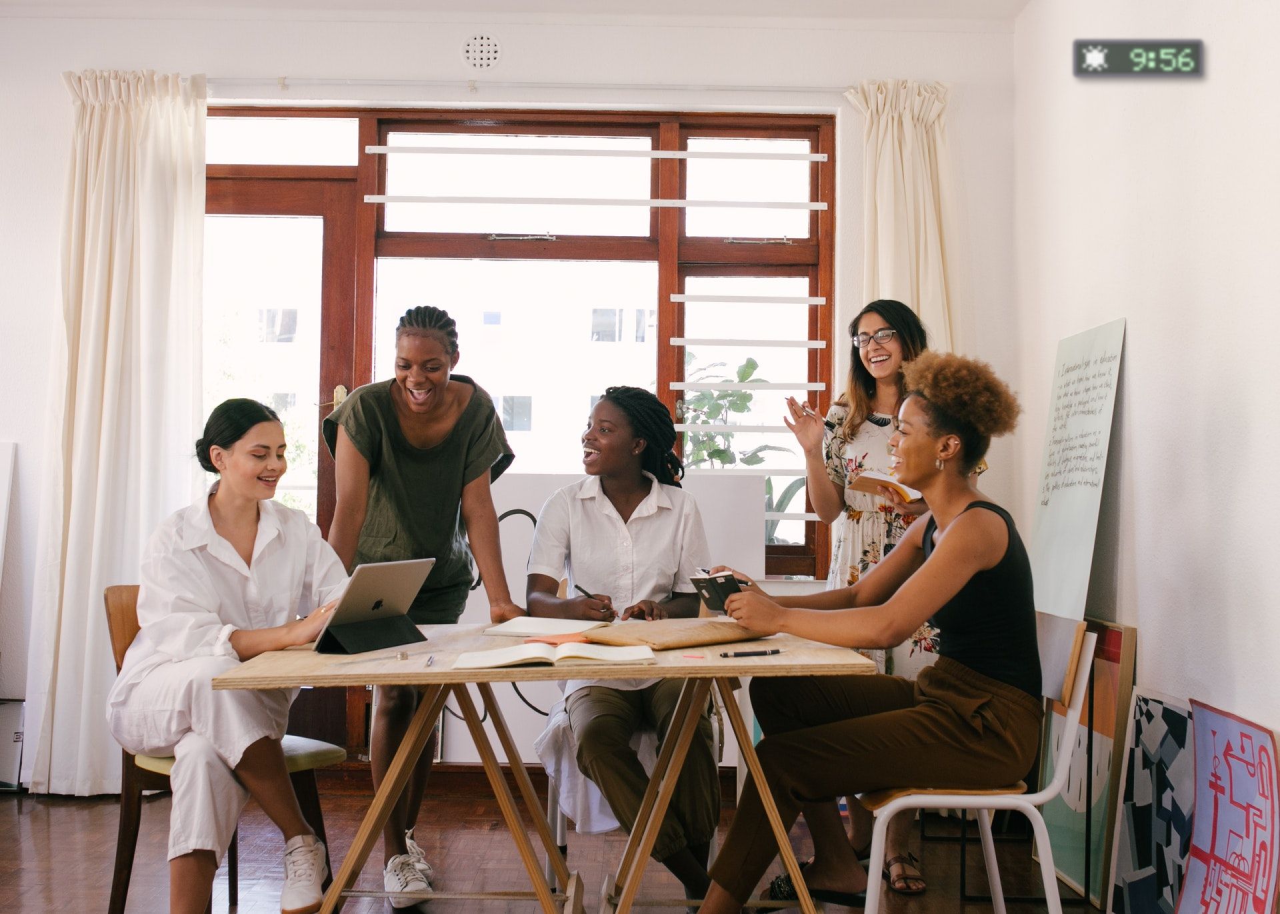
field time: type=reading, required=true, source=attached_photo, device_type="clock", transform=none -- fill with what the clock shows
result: 9:56
